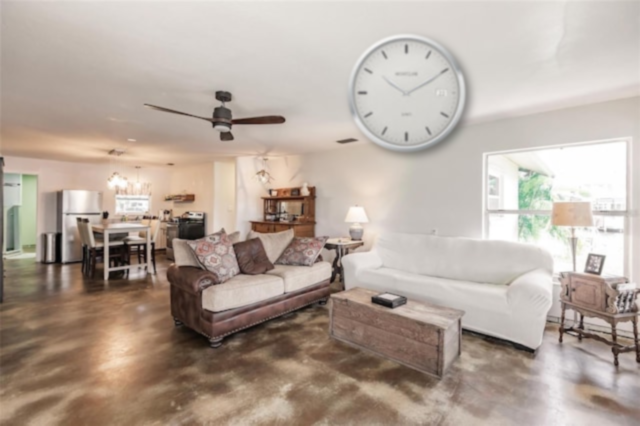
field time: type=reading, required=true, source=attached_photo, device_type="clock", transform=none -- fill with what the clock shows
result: 10:10
